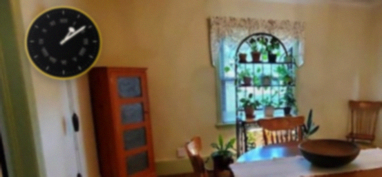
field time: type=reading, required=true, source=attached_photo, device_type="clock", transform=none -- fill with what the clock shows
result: 1:09
